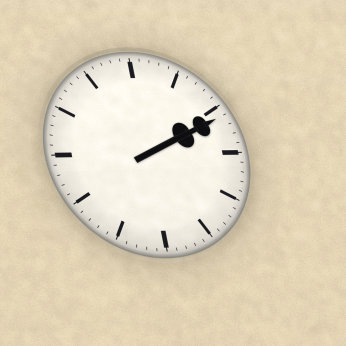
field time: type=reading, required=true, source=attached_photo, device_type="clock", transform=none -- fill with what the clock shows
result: 2:11
